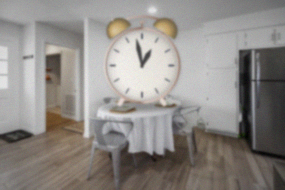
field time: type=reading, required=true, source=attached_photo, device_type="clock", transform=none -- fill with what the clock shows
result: 12:58
